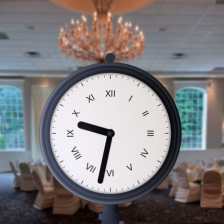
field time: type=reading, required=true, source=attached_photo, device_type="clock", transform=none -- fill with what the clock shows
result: 9:32
